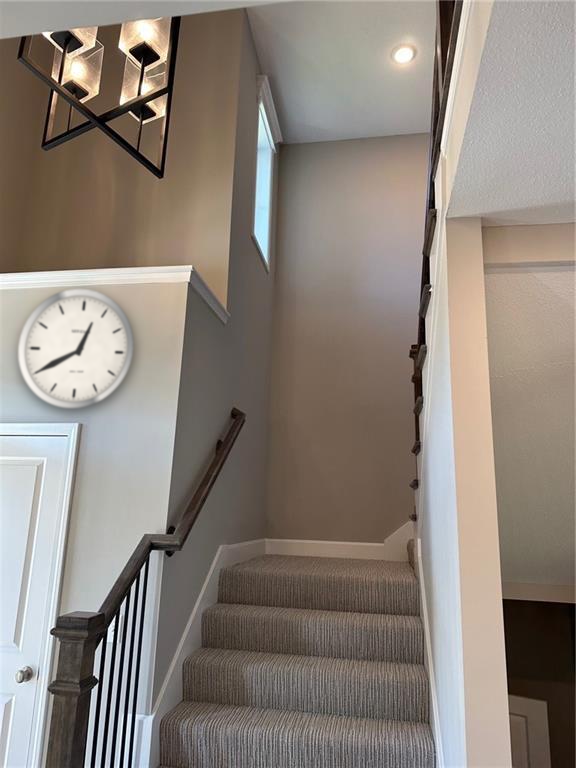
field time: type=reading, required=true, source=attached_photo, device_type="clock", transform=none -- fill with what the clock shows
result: 12:40
